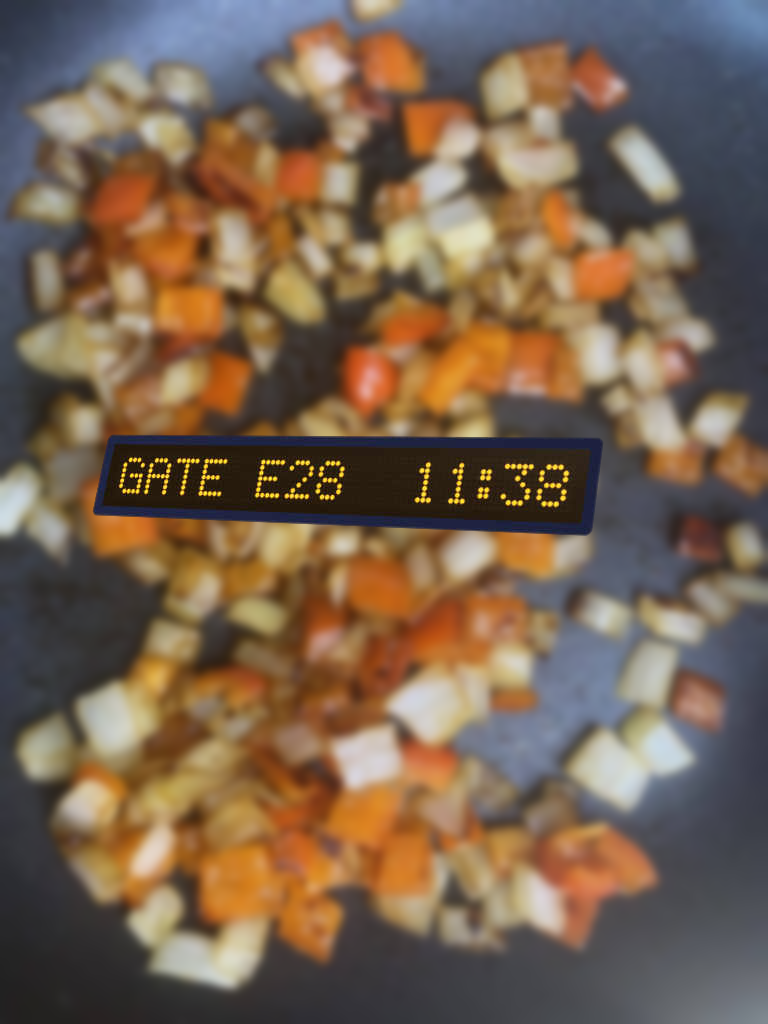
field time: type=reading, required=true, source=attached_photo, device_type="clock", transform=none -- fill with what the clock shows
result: 11:38
